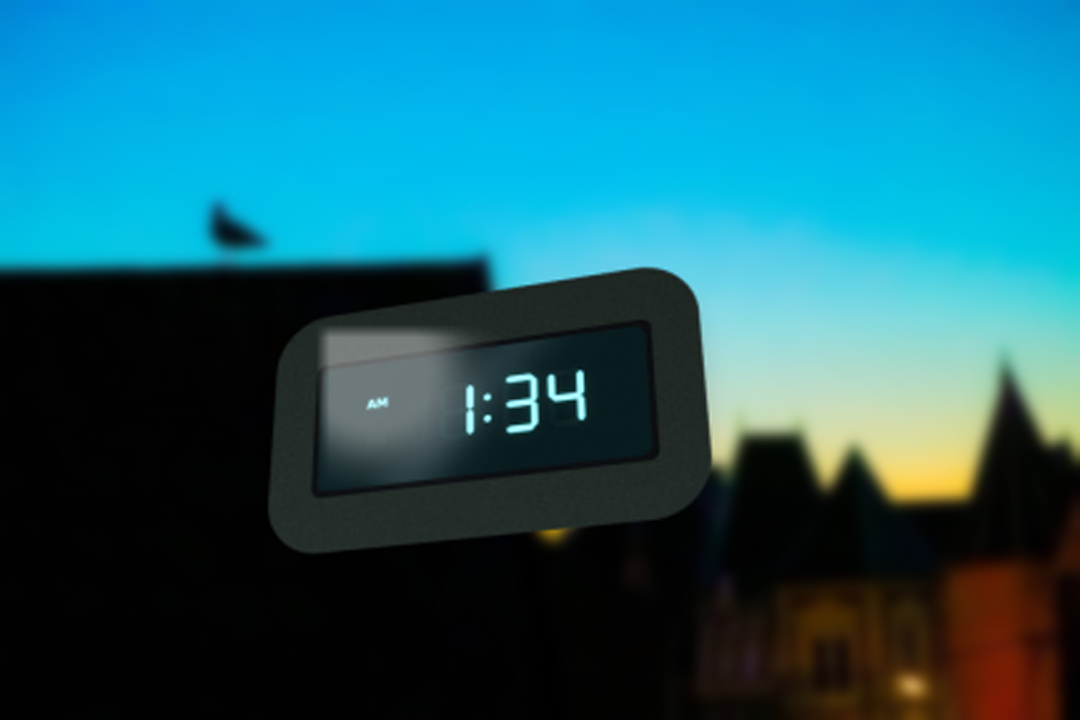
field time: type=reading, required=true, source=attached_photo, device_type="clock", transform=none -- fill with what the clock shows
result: 1:34
